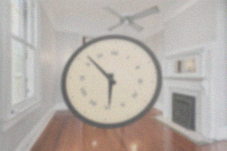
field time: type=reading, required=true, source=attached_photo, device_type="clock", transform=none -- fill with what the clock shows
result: 5:52
